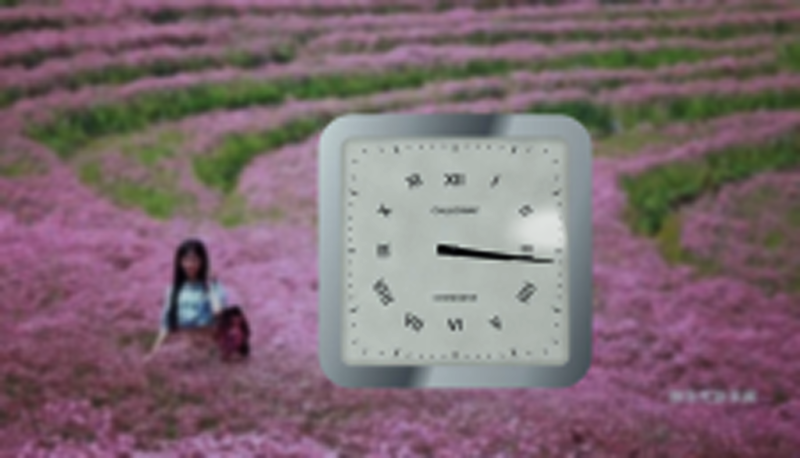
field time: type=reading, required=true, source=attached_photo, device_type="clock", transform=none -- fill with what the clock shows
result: 3:16
